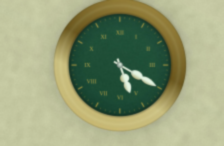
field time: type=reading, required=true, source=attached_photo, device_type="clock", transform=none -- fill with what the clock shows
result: 5:20
